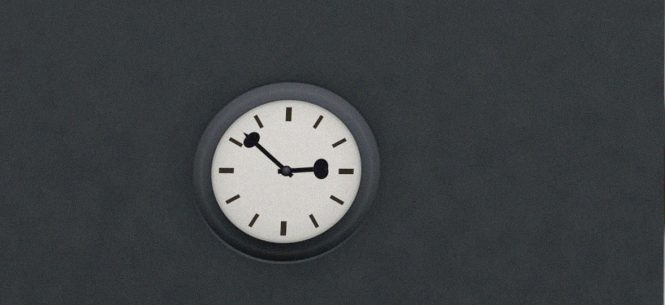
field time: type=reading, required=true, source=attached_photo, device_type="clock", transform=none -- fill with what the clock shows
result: 2:52
